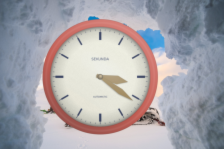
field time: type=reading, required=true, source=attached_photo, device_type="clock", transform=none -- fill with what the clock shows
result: 3:21
